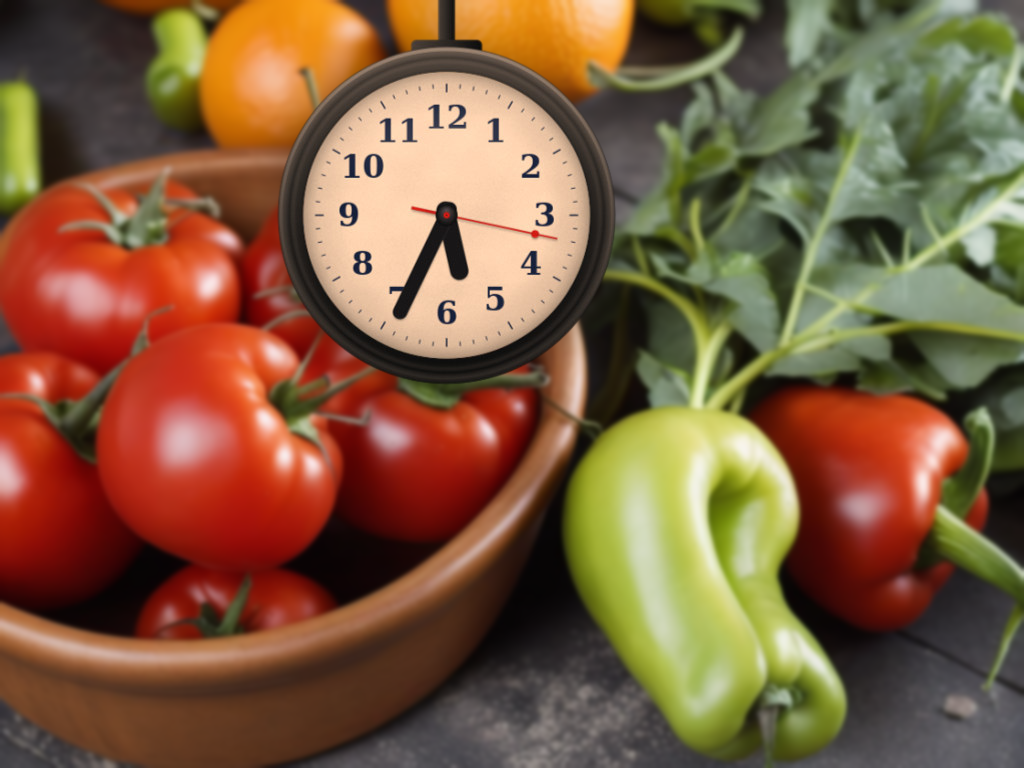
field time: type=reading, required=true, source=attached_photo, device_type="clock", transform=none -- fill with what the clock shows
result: 5:34:17
